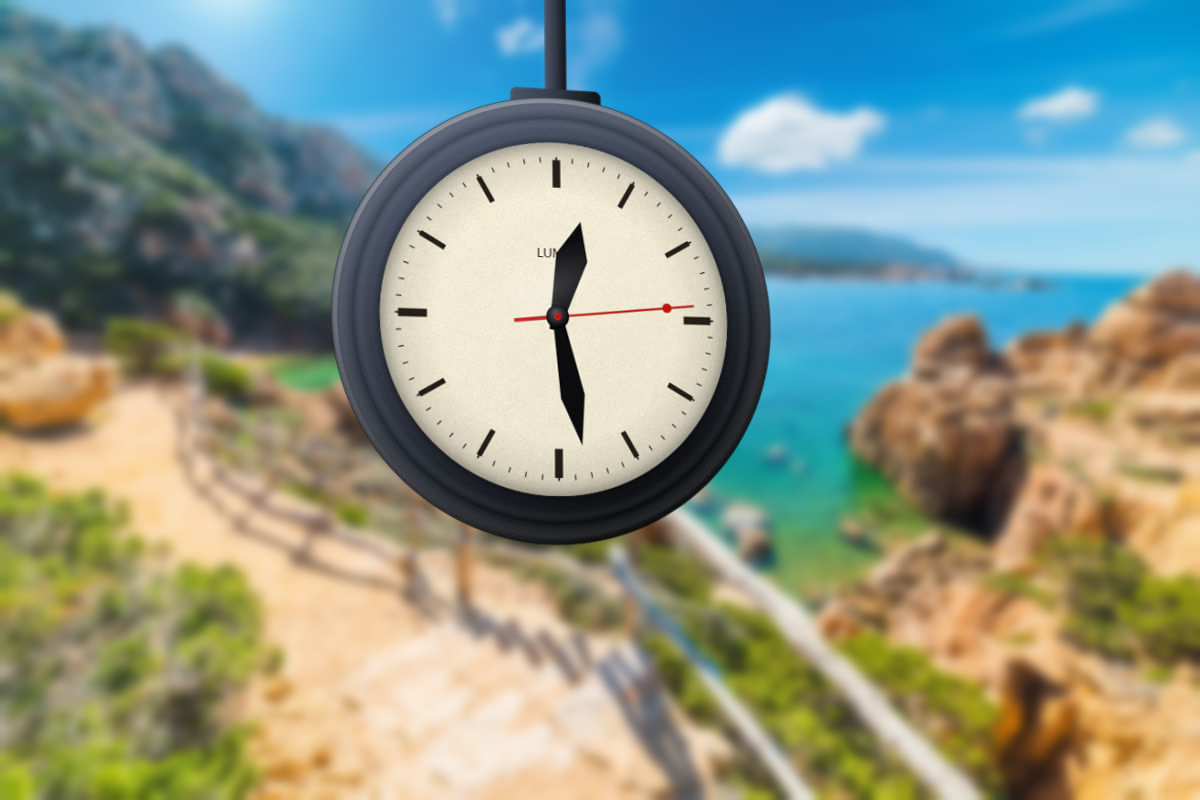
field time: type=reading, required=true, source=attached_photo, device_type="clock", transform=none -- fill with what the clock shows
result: 12:28:14
